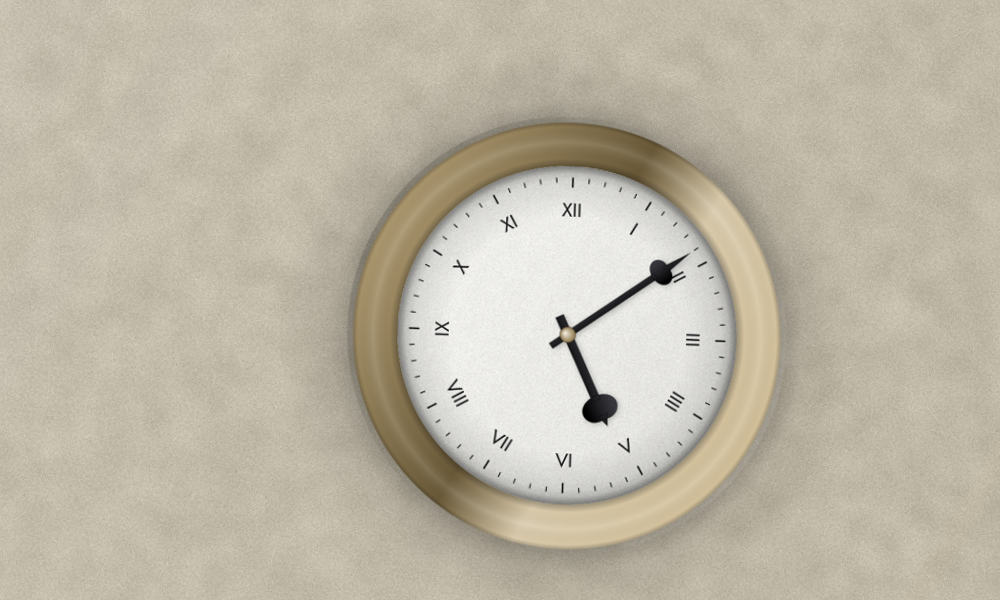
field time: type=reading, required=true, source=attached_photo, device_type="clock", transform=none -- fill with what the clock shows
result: 5:09
